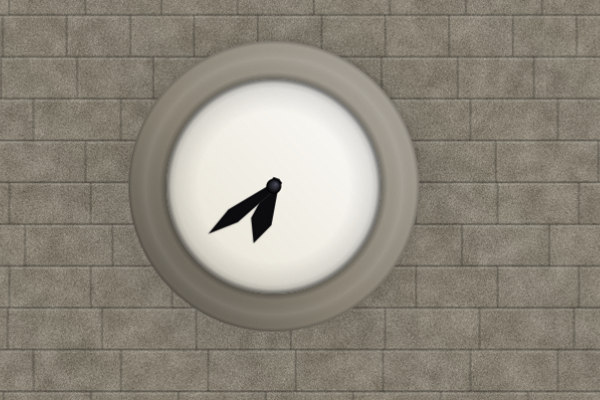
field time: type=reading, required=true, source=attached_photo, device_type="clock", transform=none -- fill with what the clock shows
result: 6:39
